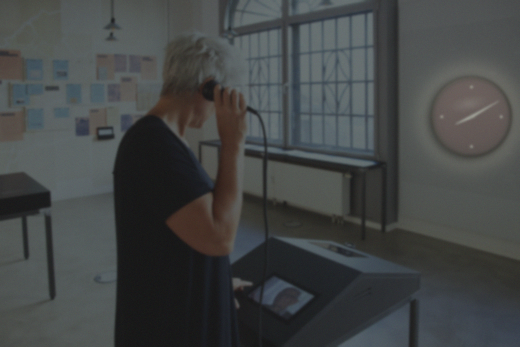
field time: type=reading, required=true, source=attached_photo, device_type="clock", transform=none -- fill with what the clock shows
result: 8:10
